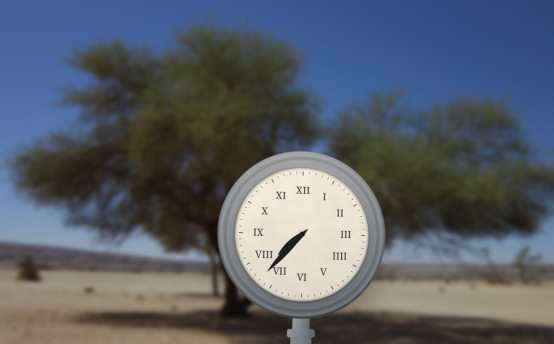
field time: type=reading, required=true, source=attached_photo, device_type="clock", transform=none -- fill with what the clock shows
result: 7:37
